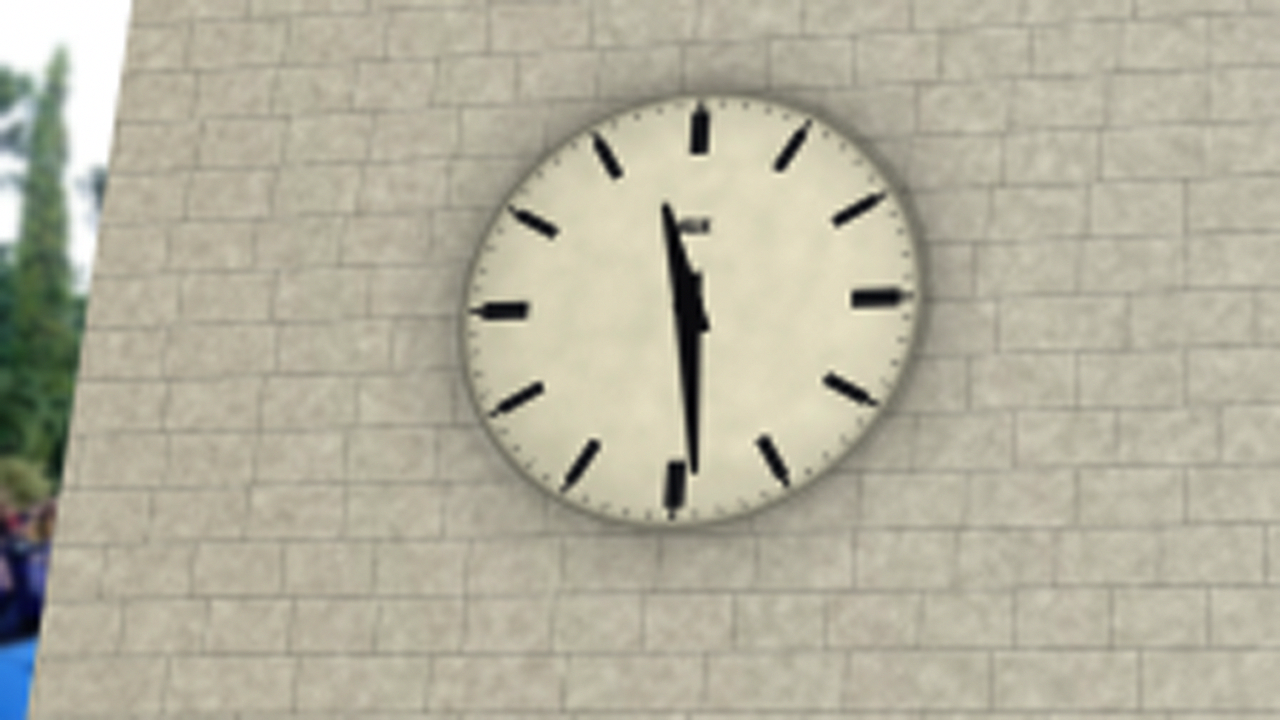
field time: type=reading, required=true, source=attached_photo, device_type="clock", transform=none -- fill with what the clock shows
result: 11:29
